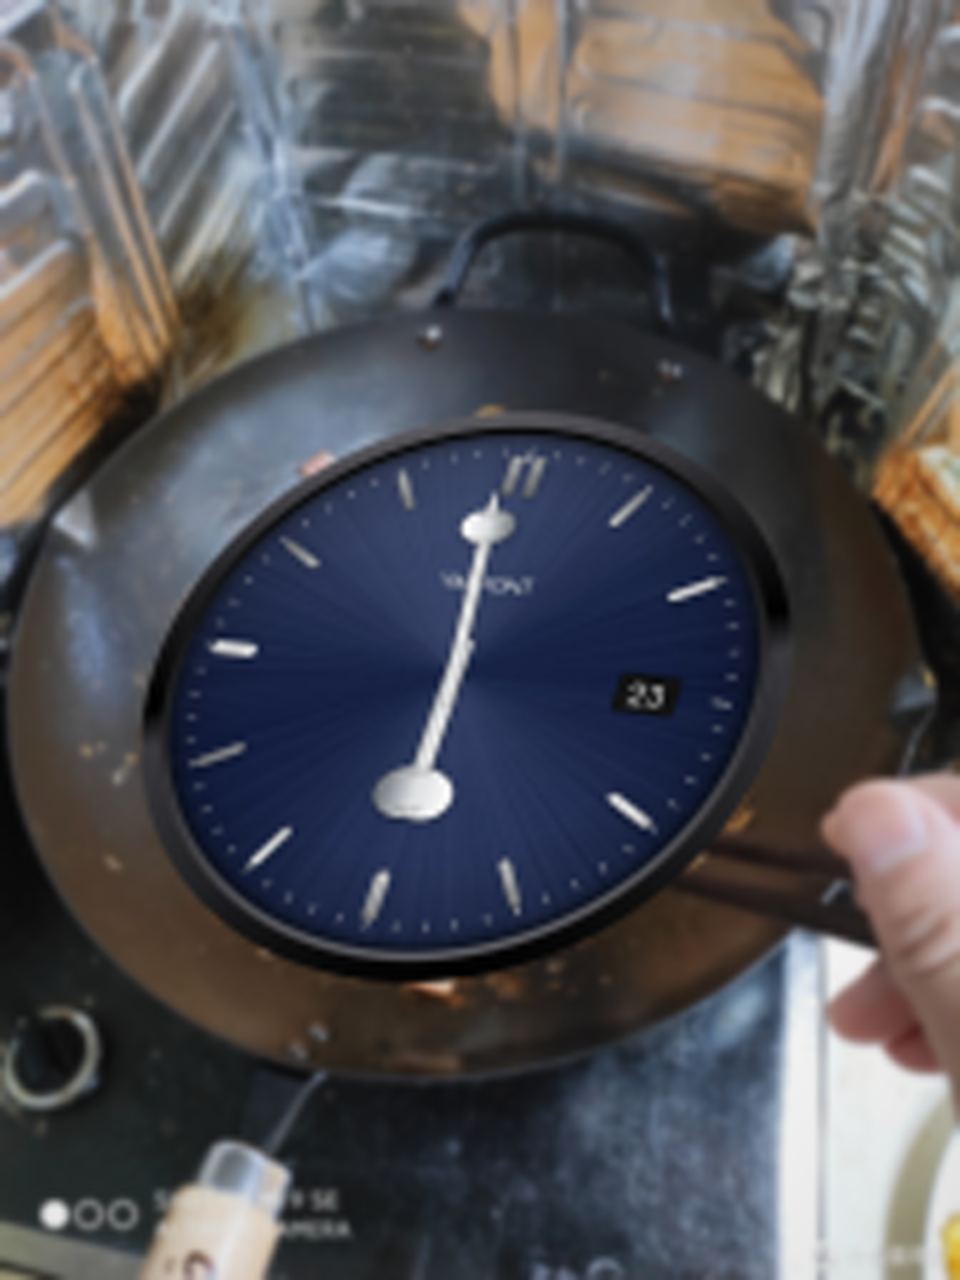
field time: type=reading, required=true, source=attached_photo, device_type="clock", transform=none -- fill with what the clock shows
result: 5:59
